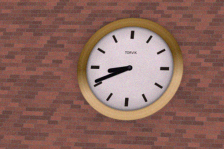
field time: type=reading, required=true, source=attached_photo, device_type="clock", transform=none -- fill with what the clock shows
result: 8:41
